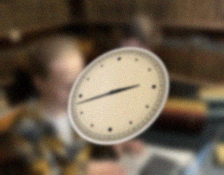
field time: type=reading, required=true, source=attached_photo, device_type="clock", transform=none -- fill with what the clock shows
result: 2:43
